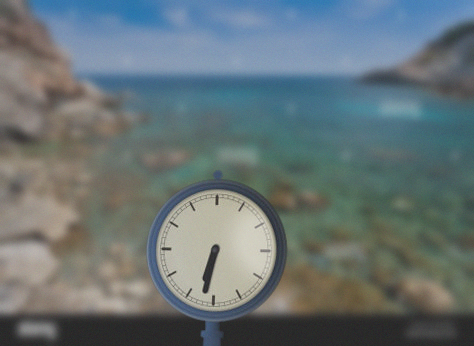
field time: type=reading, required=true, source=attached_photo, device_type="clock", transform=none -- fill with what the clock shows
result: 6:32
